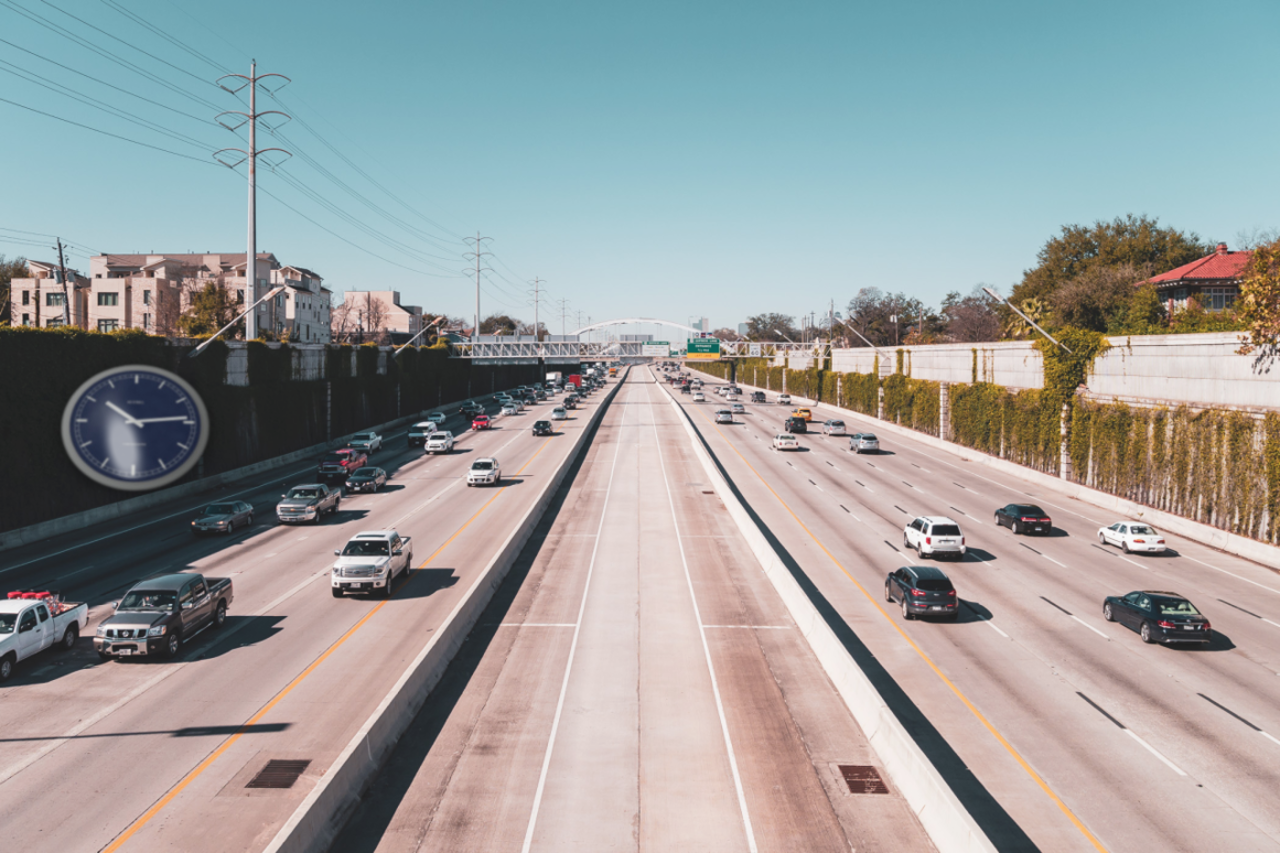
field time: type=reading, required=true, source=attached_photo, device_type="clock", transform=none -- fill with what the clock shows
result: 10:14
